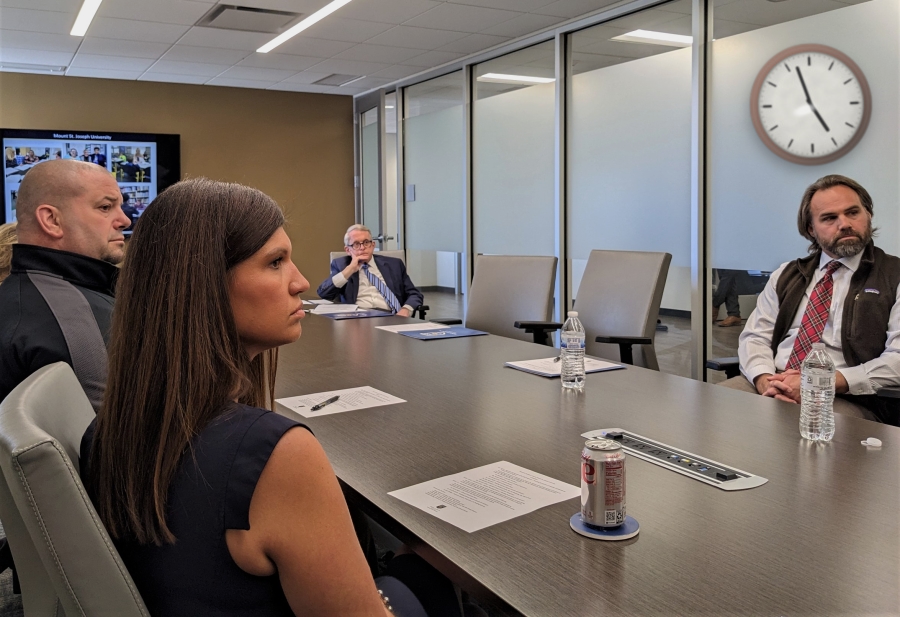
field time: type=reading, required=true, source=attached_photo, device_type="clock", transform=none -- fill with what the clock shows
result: 4:57
